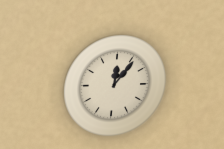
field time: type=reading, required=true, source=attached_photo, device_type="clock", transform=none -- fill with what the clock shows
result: 12:06
